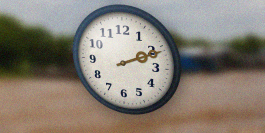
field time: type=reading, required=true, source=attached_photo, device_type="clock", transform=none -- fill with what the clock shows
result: 2:11
